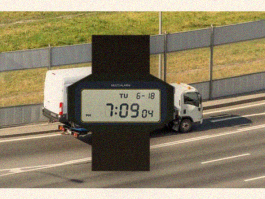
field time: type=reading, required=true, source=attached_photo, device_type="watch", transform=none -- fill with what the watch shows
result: 7:09:04
